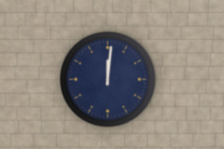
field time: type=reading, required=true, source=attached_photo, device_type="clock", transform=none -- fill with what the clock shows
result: 12:01
